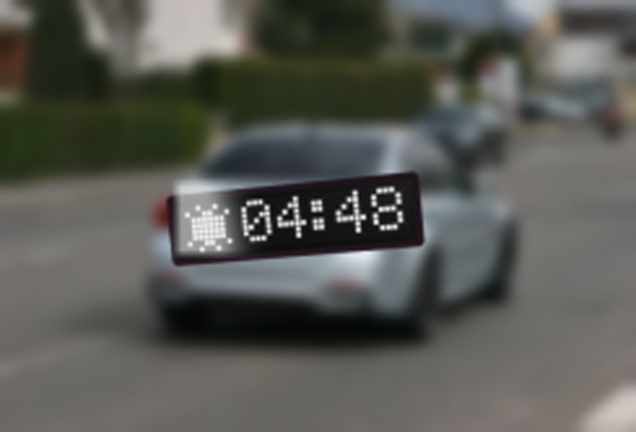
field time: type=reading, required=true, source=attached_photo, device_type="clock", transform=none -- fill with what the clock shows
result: 4:48
